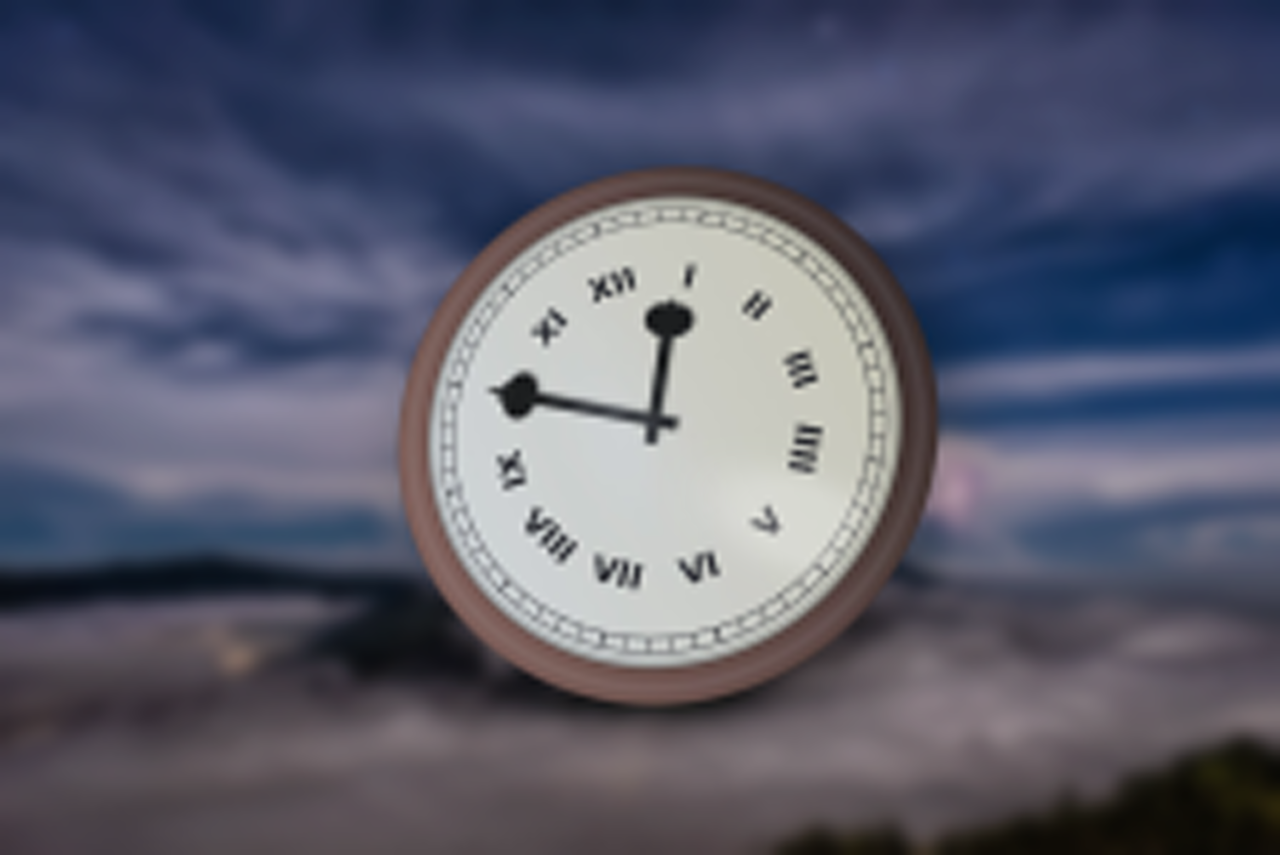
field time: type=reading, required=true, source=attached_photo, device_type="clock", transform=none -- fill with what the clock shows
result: 12:50
